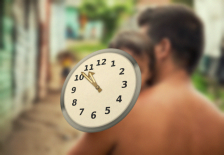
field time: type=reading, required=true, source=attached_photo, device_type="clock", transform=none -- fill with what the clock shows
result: 10:52
